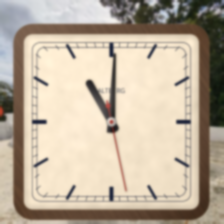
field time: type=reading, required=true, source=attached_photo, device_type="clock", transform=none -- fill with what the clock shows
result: 11:00:28
